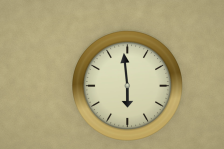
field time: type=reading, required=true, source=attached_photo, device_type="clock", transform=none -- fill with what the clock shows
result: 5:59
